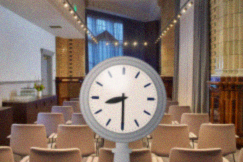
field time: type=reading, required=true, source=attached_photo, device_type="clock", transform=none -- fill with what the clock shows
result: 8:30
